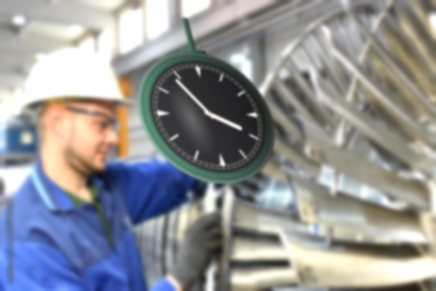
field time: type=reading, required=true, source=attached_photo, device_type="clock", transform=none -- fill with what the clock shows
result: 3:54
